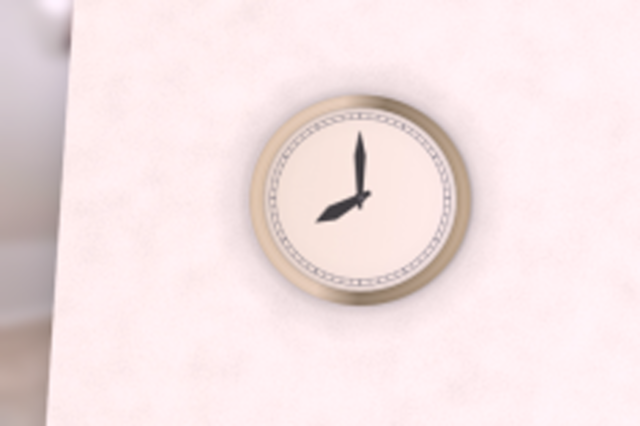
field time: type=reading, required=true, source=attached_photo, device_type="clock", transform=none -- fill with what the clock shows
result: 8:00
